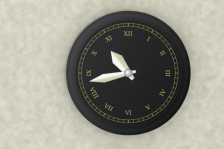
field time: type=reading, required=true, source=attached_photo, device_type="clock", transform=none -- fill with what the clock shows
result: 10:43
